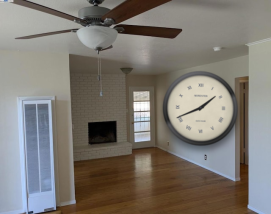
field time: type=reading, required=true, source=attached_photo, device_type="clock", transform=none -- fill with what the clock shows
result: 1:41
